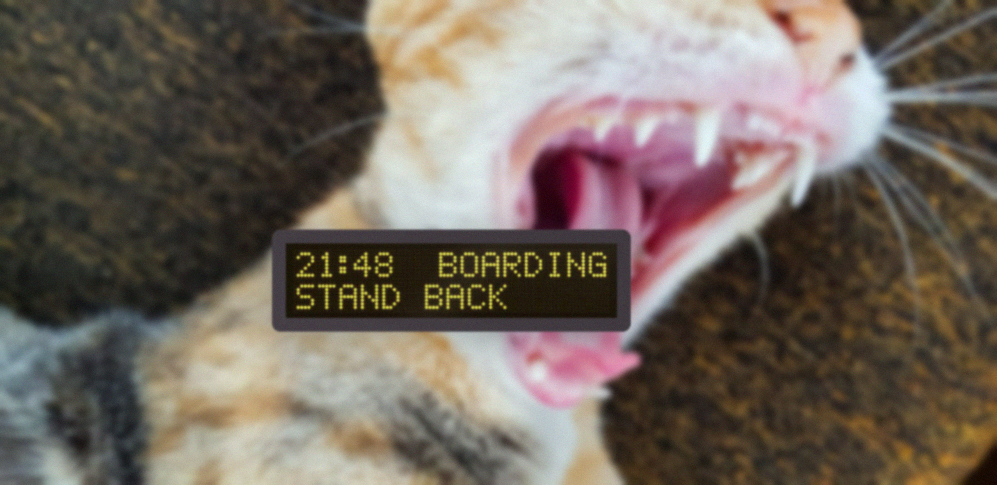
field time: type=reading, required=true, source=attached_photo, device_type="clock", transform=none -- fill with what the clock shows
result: 21:48
